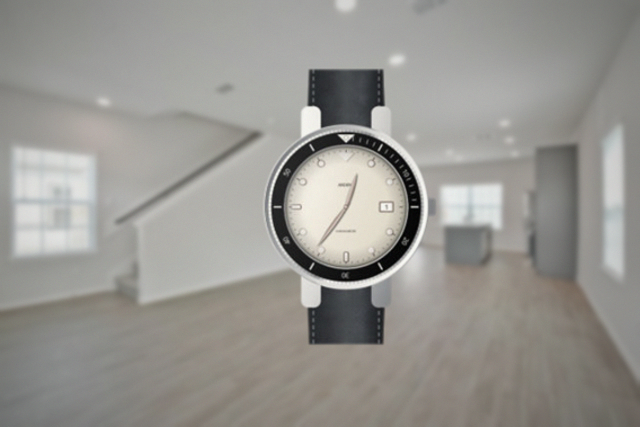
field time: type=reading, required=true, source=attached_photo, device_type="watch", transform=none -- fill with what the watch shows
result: 12:36
